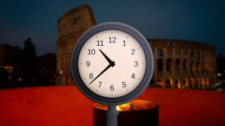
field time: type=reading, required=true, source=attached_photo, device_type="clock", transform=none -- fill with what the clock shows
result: 10:38
